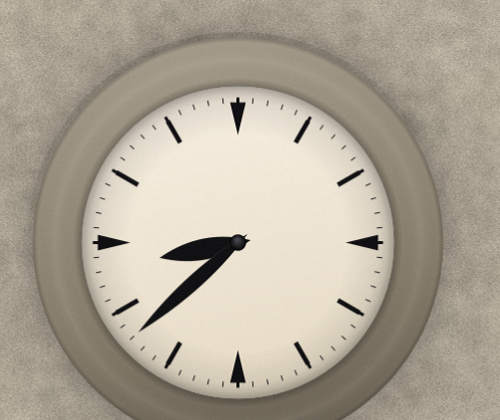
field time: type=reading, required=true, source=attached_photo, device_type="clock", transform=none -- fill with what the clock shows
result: 8:38
